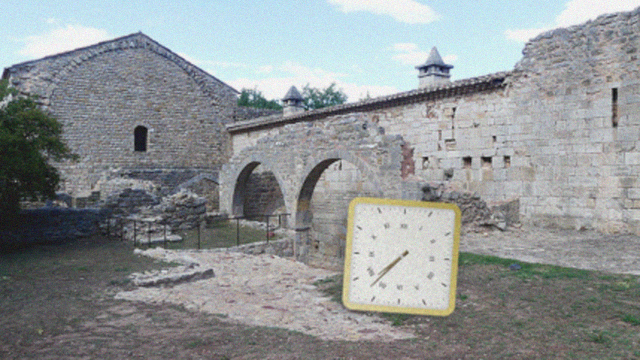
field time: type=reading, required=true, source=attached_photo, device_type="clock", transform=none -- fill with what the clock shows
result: 7:37
